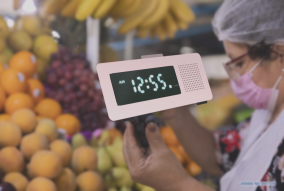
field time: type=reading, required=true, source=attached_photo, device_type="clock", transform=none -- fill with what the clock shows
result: 12:55
